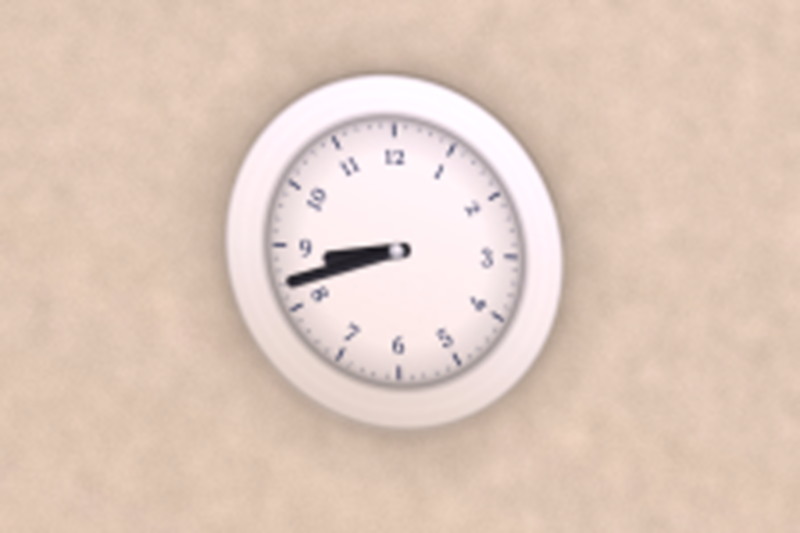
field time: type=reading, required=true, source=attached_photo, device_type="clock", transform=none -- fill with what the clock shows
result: 8:42
